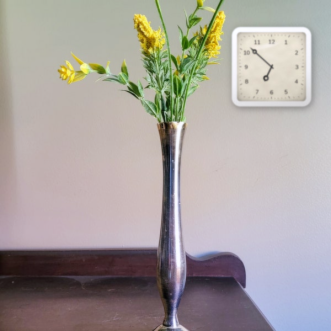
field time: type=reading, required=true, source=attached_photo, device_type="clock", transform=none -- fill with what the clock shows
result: 6:52
